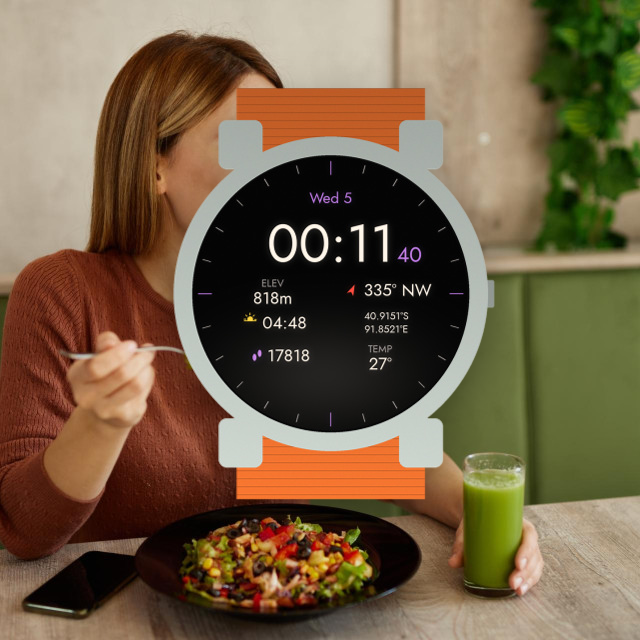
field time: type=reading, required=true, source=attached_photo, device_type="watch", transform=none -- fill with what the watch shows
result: 0:11:40
